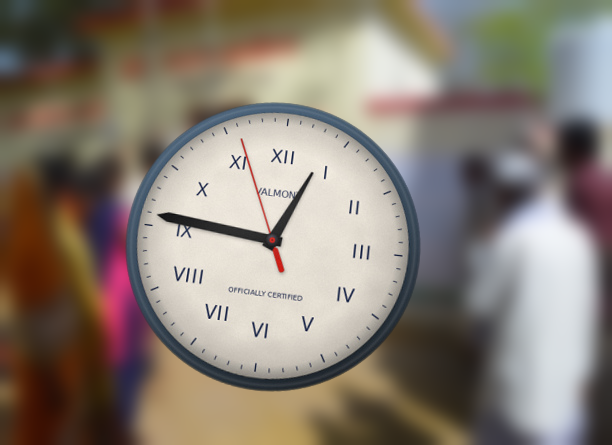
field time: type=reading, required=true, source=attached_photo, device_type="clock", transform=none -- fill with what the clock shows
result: 12:45:56
